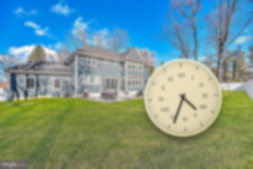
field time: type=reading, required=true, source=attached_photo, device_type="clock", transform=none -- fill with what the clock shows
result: 4:34
